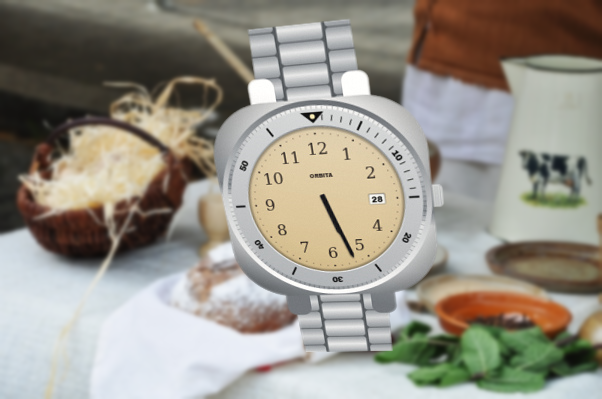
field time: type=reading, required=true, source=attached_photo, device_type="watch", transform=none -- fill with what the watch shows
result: 5:27
